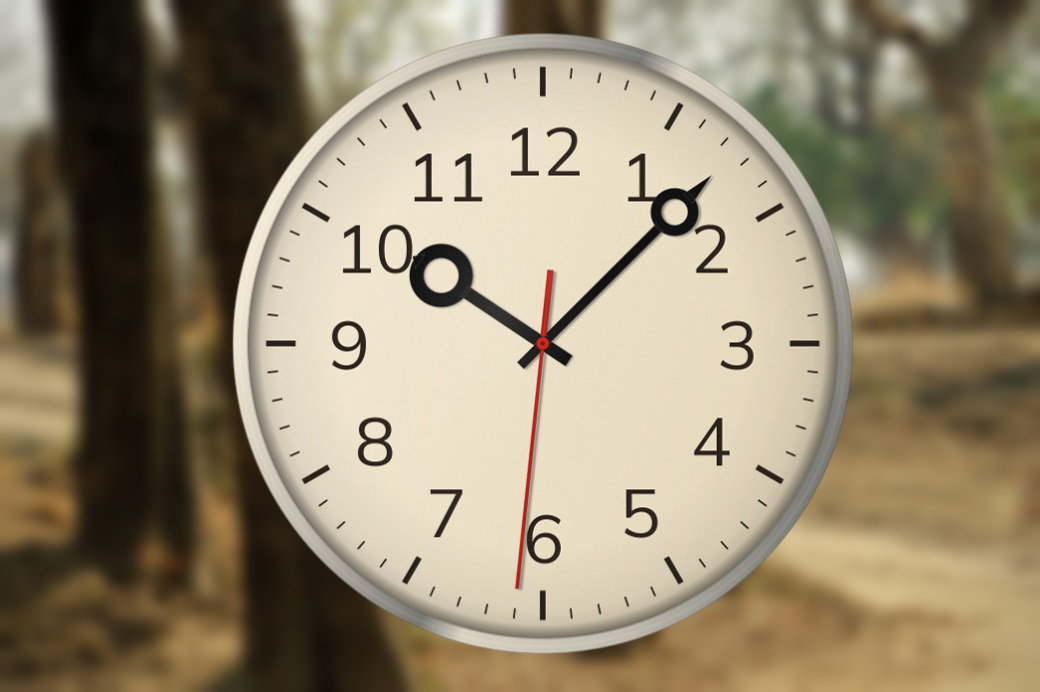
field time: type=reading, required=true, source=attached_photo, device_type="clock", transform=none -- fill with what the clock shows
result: 10:07:31
